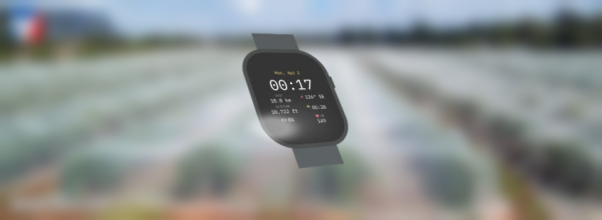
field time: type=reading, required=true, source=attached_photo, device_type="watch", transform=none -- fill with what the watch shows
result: 0:17
